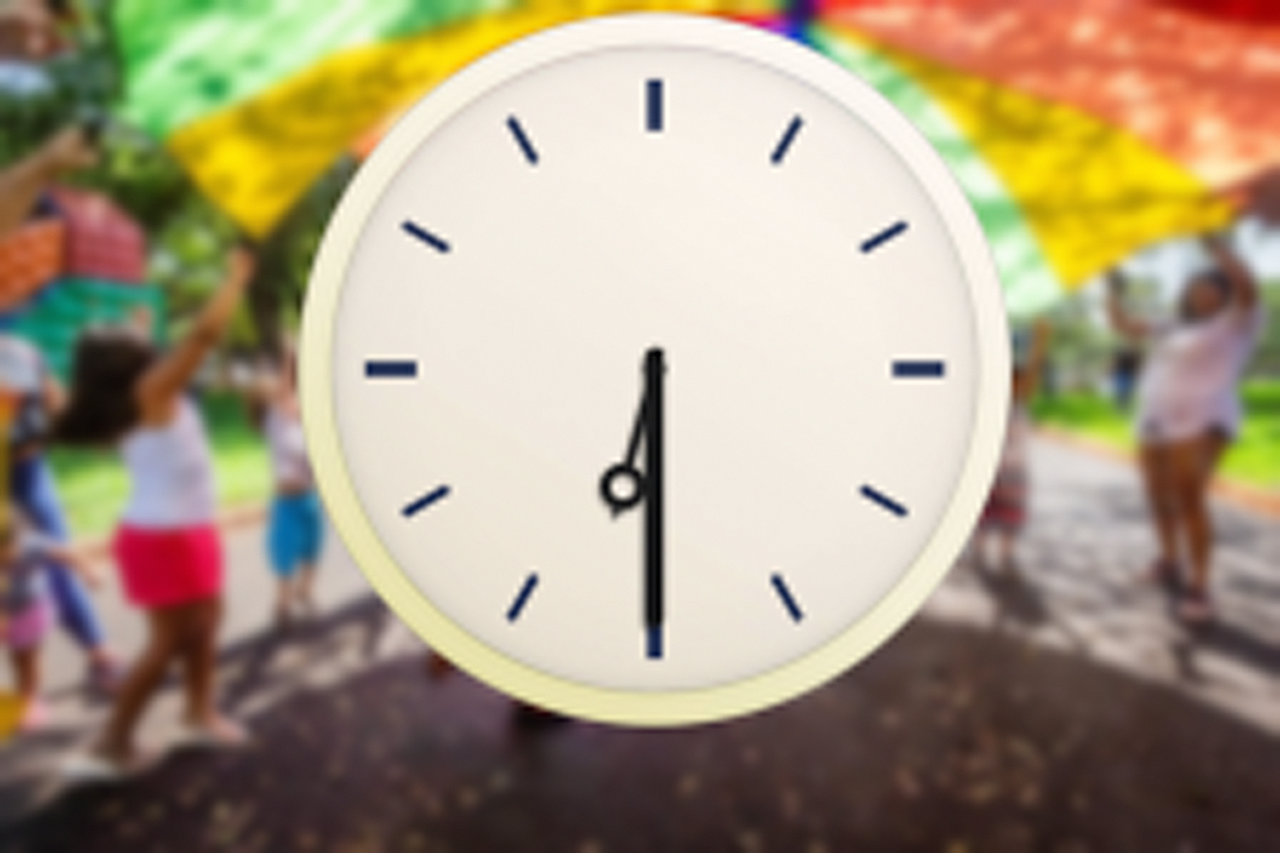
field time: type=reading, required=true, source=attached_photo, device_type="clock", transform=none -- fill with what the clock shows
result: 6:30
